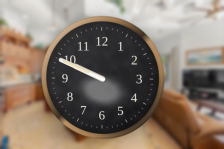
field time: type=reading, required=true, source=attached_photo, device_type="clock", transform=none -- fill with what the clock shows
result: 9:49
